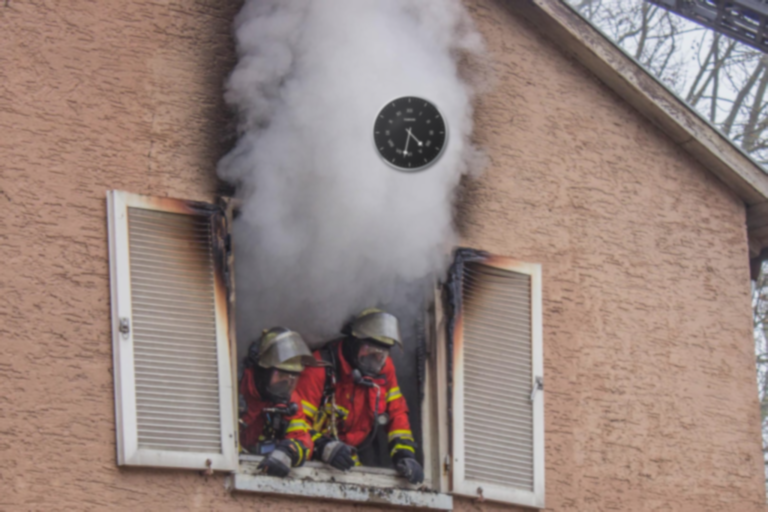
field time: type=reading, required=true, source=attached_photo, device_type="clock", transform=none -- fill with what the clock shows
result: 4:32
